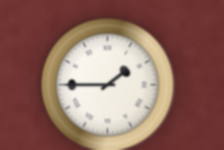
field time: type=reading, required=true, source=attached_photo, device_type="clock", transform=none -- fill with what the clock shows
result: 1:45
